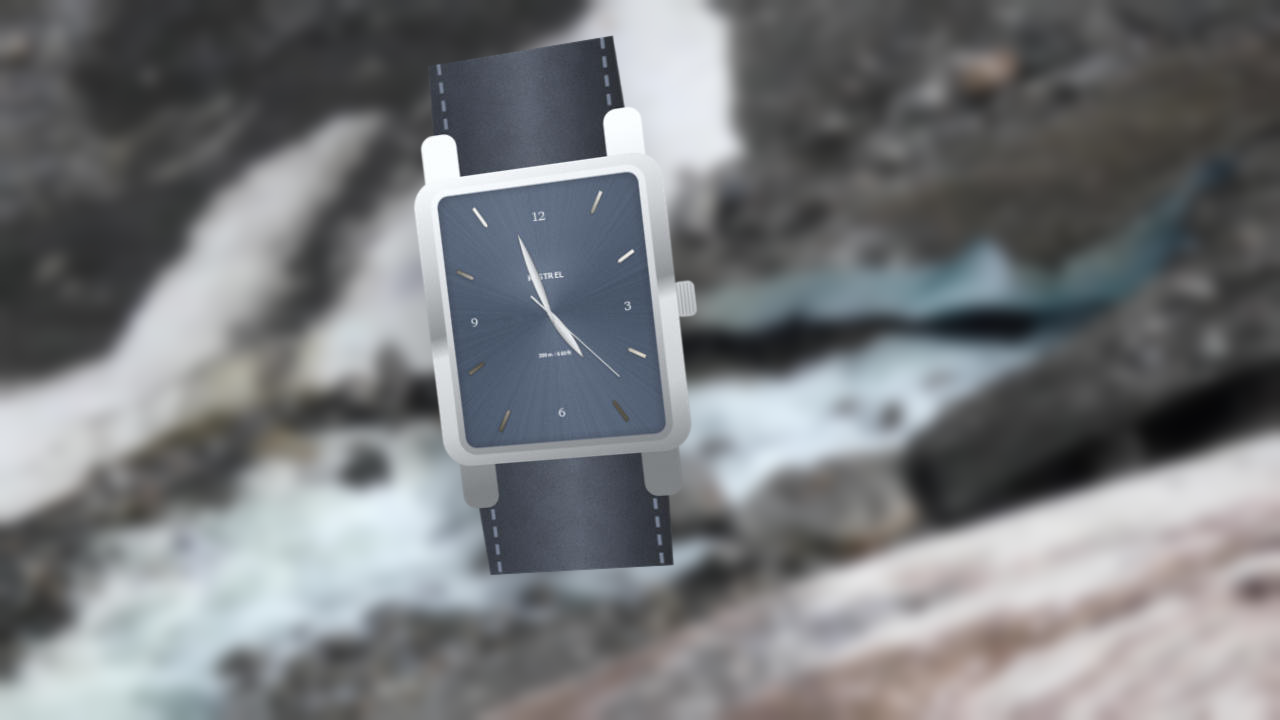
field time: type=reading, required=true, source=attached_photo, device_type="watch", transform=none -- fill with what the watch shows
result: 4:57:23
